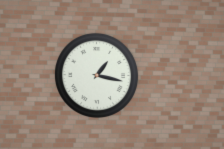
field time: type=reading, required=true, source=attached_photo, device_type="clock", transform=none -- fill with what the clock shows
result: 1:17
